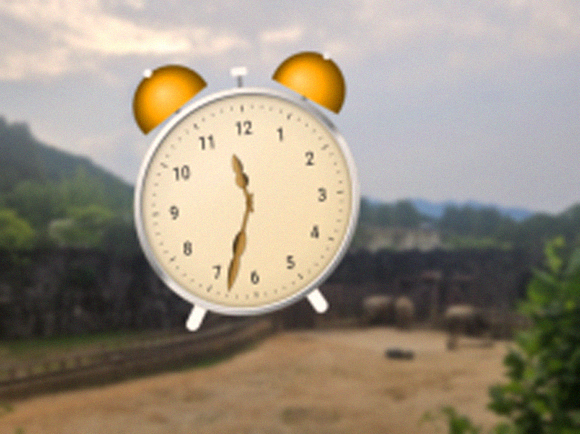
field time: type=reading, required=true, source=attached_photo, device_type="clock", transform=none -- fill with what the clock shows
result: 11:33
